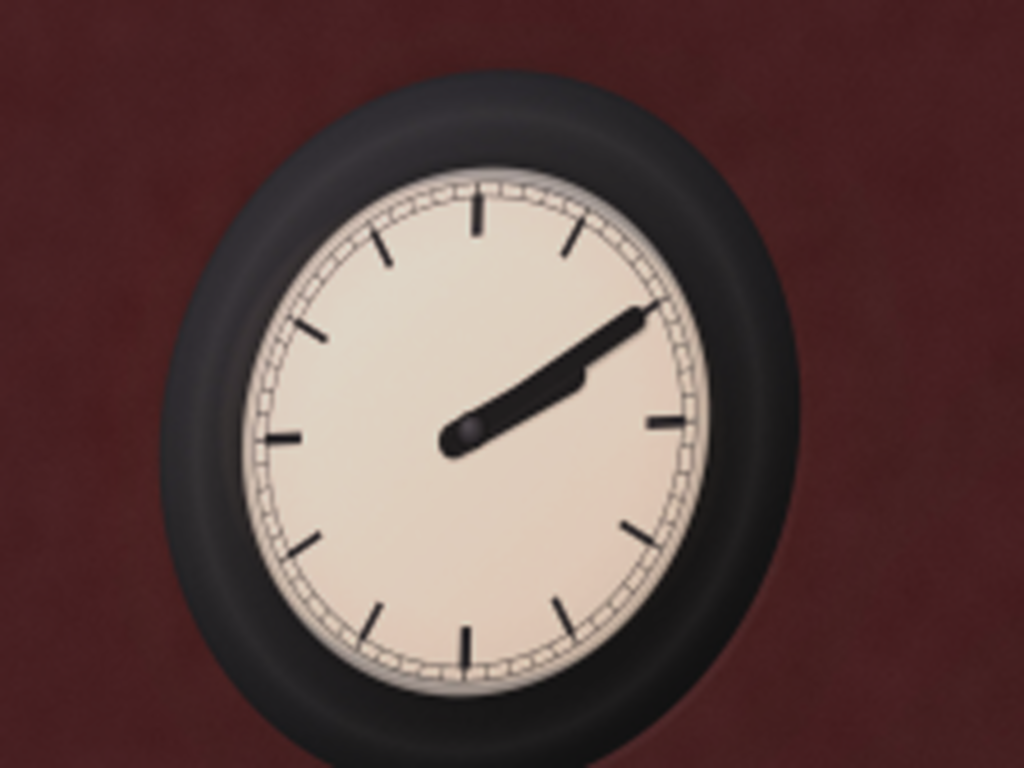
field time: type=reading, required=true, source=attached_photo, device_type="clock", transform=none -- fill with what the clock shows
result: 2:10
